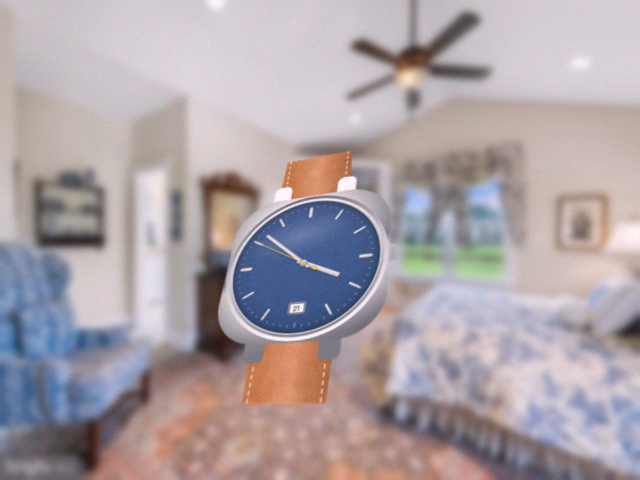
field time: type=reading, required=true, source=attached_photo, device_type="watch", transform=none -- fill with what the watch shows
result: 3:51:50
